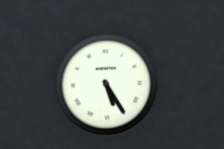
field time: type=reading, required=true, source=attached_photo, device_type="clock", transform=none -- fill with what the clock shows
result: 5:25
